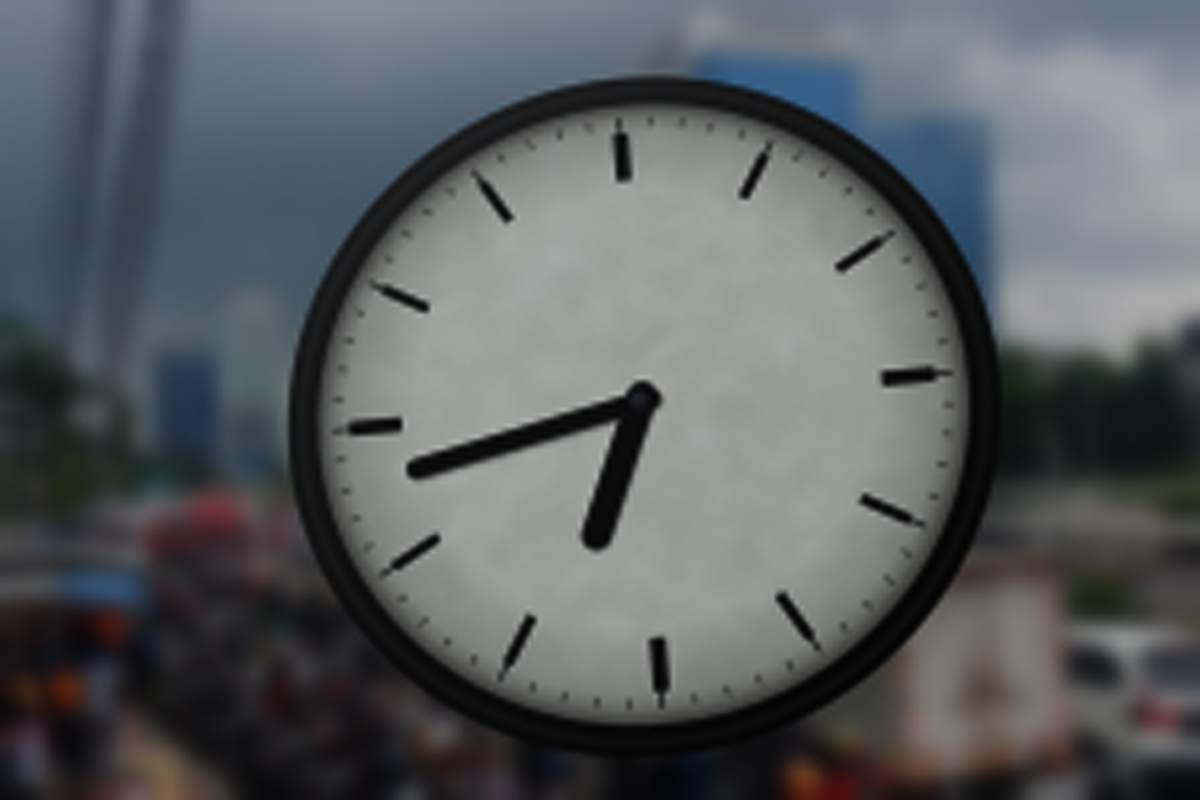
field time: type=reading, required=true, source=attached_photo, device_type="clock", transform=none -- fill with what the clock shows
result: 6:43
